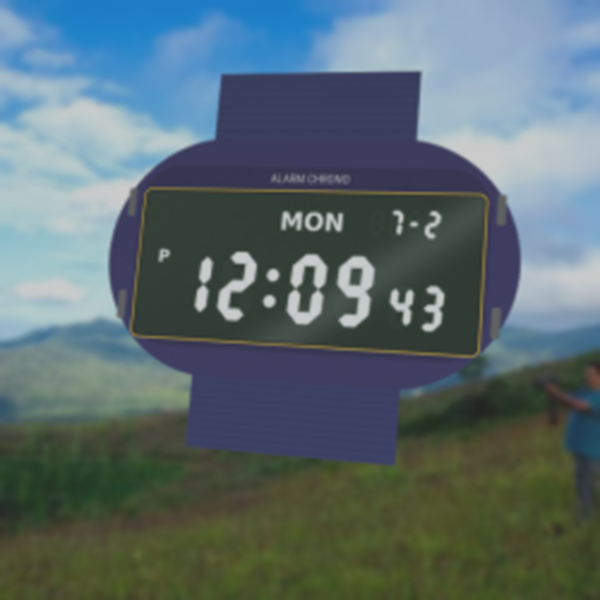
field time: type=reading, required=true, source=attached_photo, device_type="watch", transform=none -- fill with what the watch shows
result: 12:09:43
